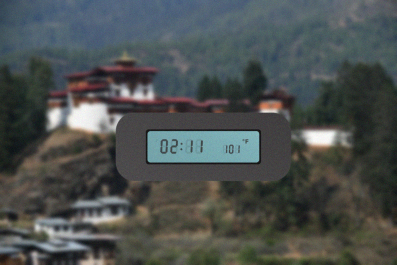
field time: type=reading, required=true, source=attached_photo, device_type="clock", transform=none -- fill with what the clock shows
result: 2:11
